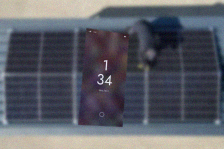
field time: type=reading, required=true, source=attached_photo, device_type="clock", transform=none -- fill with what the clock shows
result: 1:34
